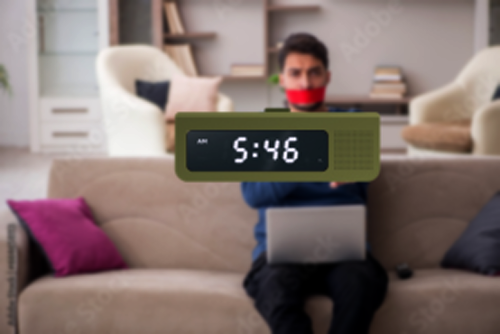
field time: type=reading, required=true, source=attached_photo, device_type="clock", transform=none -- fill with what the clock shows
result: 5:46
